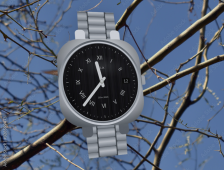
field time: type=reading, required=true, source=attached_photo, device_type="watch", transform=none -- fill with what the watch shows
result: 11:37
